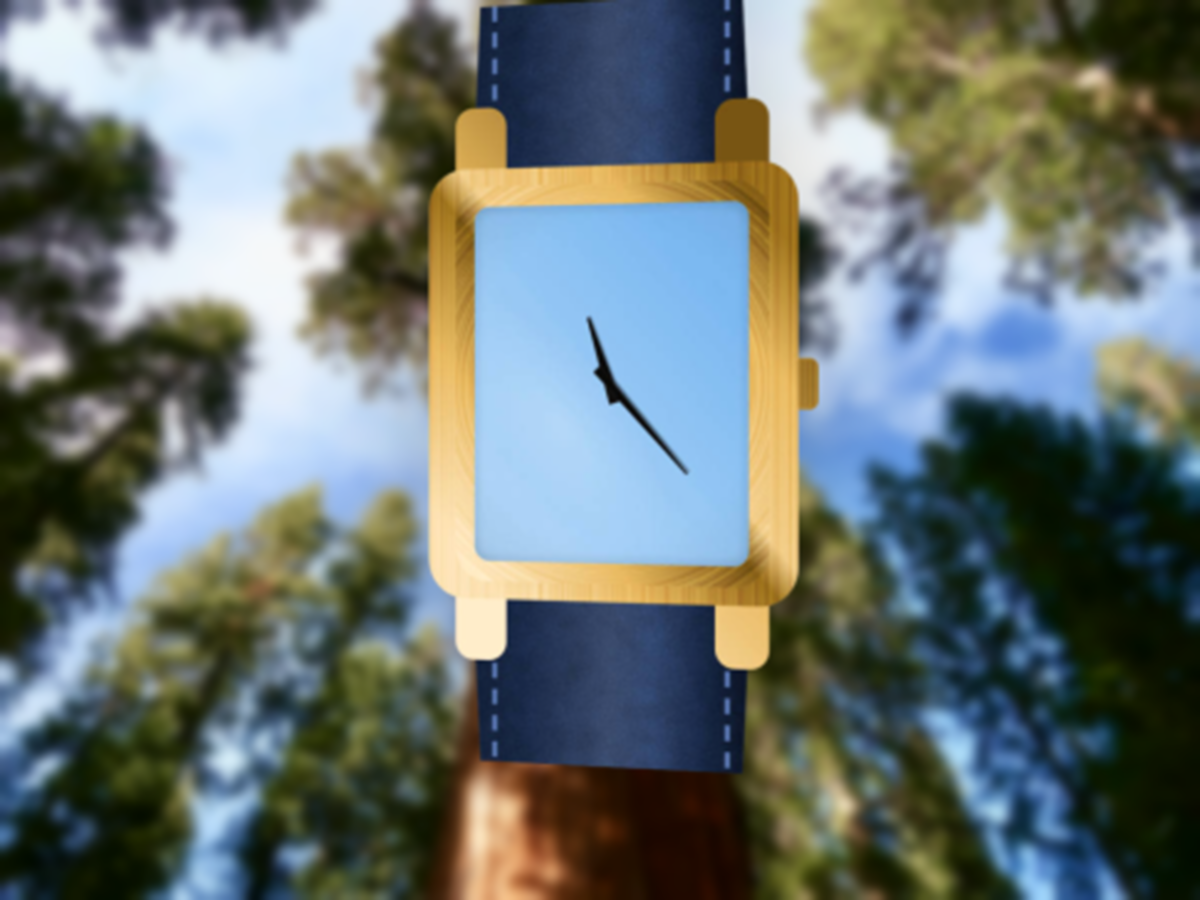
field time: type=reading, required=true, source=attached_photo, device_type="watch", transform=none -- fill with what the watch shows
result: 11:23
